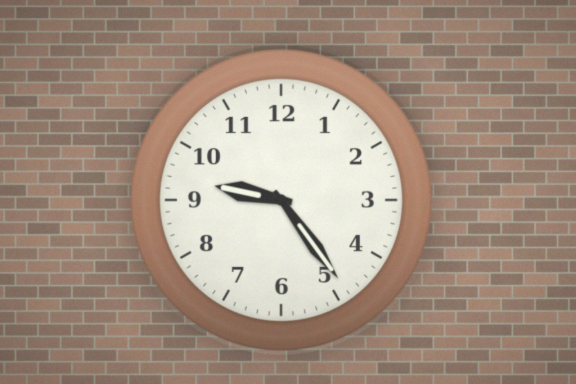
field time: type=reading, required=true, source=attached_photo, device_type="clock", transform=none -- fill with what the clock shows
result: 9:24
